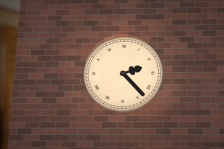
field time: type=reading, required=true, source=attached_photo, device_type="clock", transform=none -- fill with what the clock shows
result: 2:23
